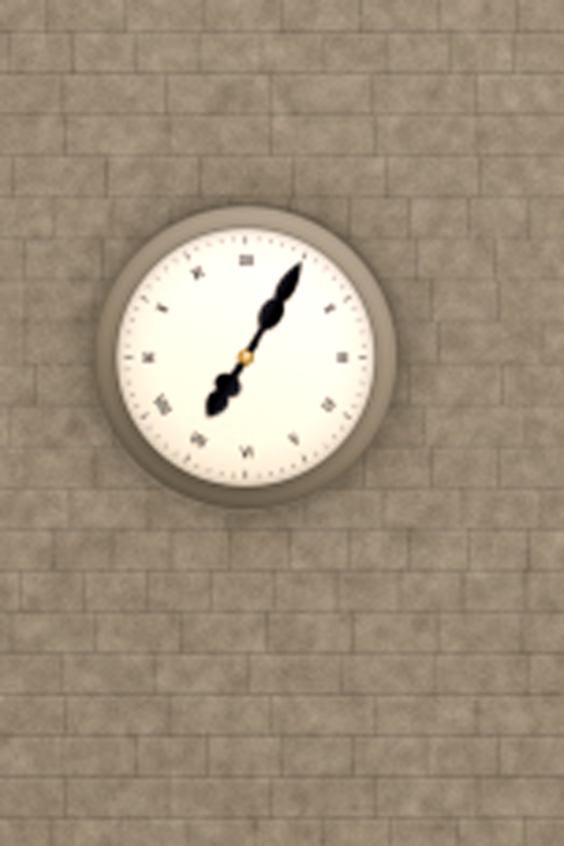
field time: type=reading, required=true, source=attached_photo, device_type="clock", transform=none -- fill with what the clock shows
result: 7:05
